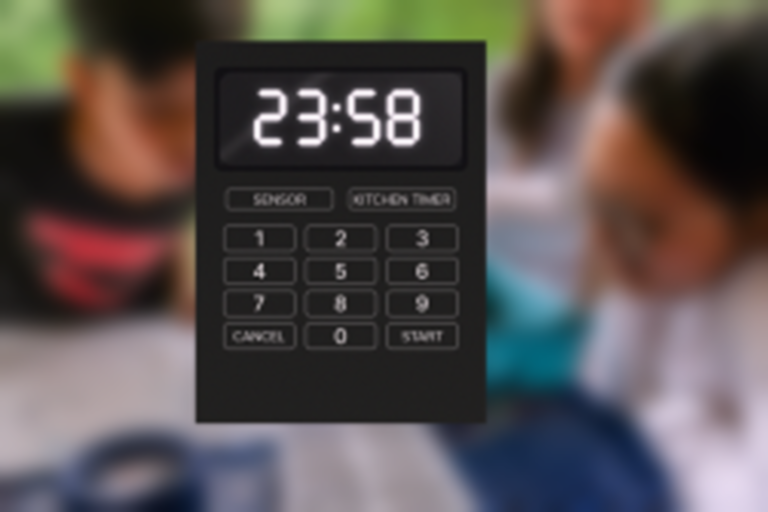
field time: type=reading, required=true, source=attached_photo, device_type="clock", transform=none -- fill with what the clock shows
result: 23:58
